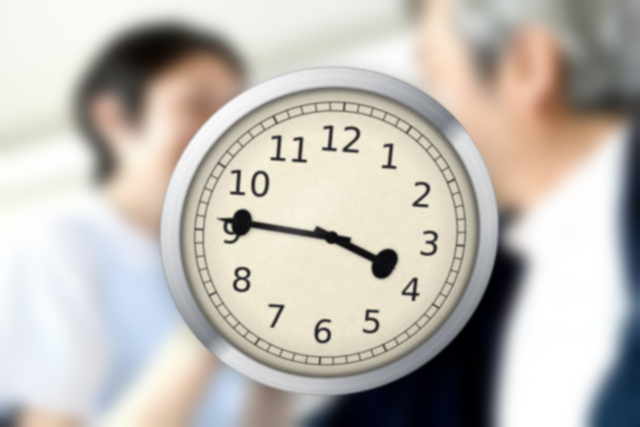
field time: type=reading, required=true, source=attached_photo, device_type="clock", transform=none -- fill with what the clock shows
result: 3:46
